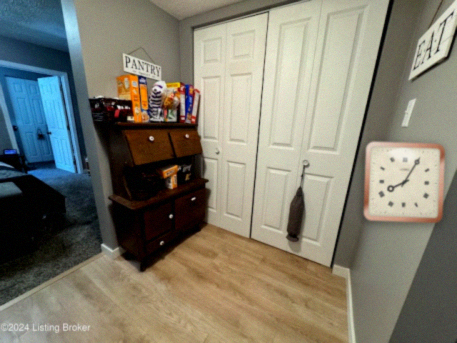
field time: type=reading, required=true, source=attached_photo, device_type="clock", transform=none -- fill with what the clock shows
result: 8:05
